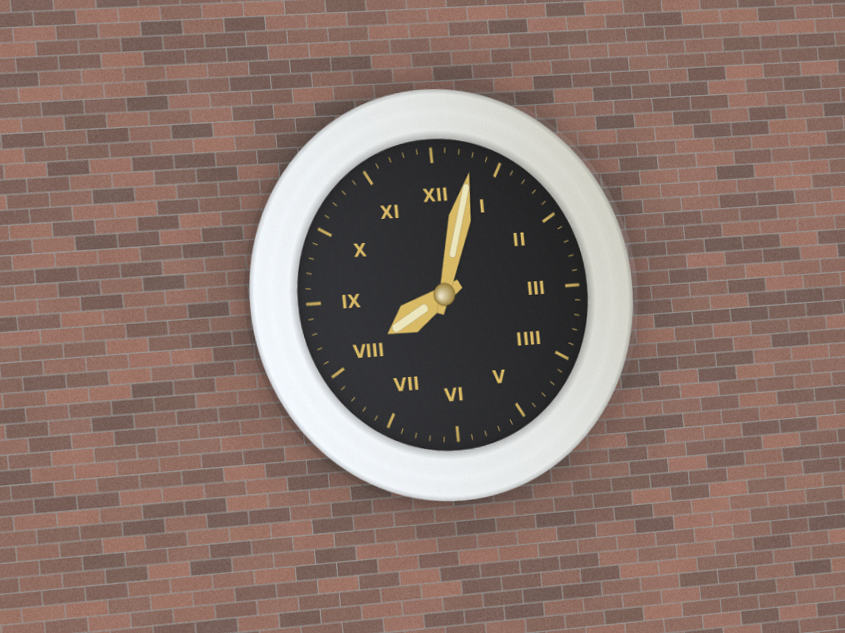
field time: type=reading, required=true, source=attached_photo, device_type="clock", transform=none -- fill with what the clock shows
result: 8:03
